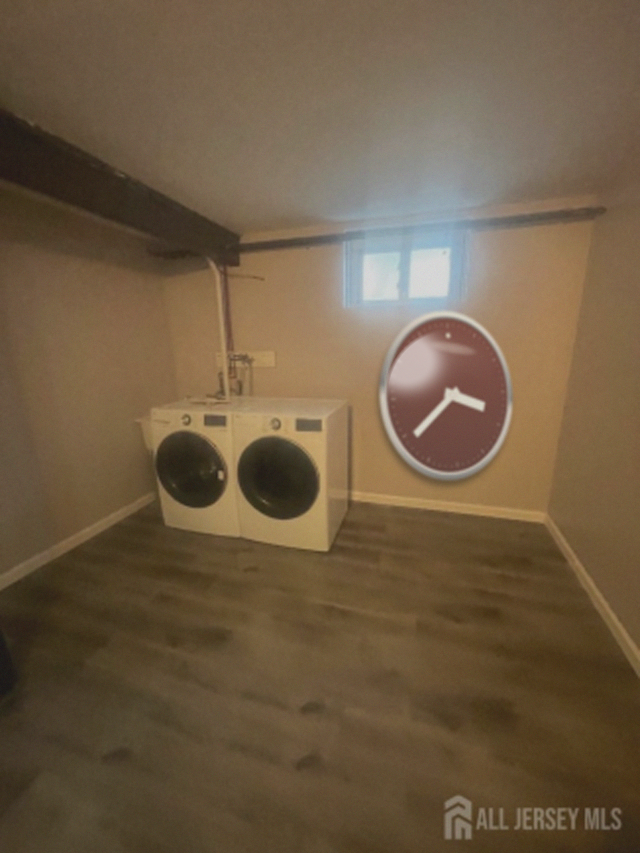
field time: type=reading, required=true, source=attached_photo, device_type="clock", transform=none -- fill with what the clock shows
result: 3:39
